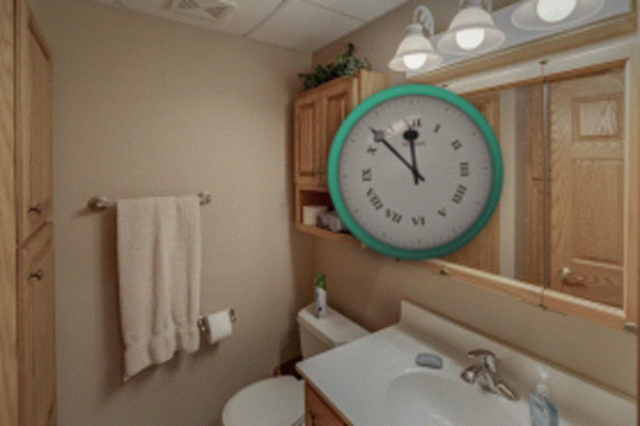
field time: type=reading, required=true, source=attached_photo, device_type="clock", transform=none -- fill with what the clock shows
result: 11:53
